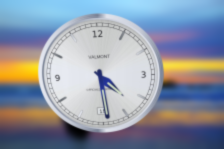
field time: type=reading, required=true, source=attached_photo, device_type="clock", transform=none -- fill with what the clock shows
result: 4:29
